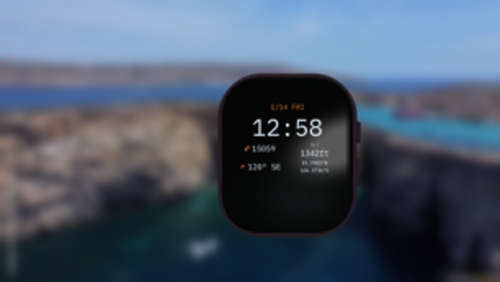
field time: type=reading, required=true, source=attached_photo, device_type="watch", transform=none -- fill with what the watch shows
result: 12:58
